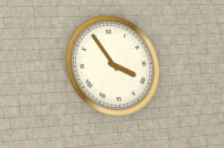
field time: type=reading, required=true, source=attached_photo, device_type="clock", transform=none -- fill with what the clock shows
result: 3:55
